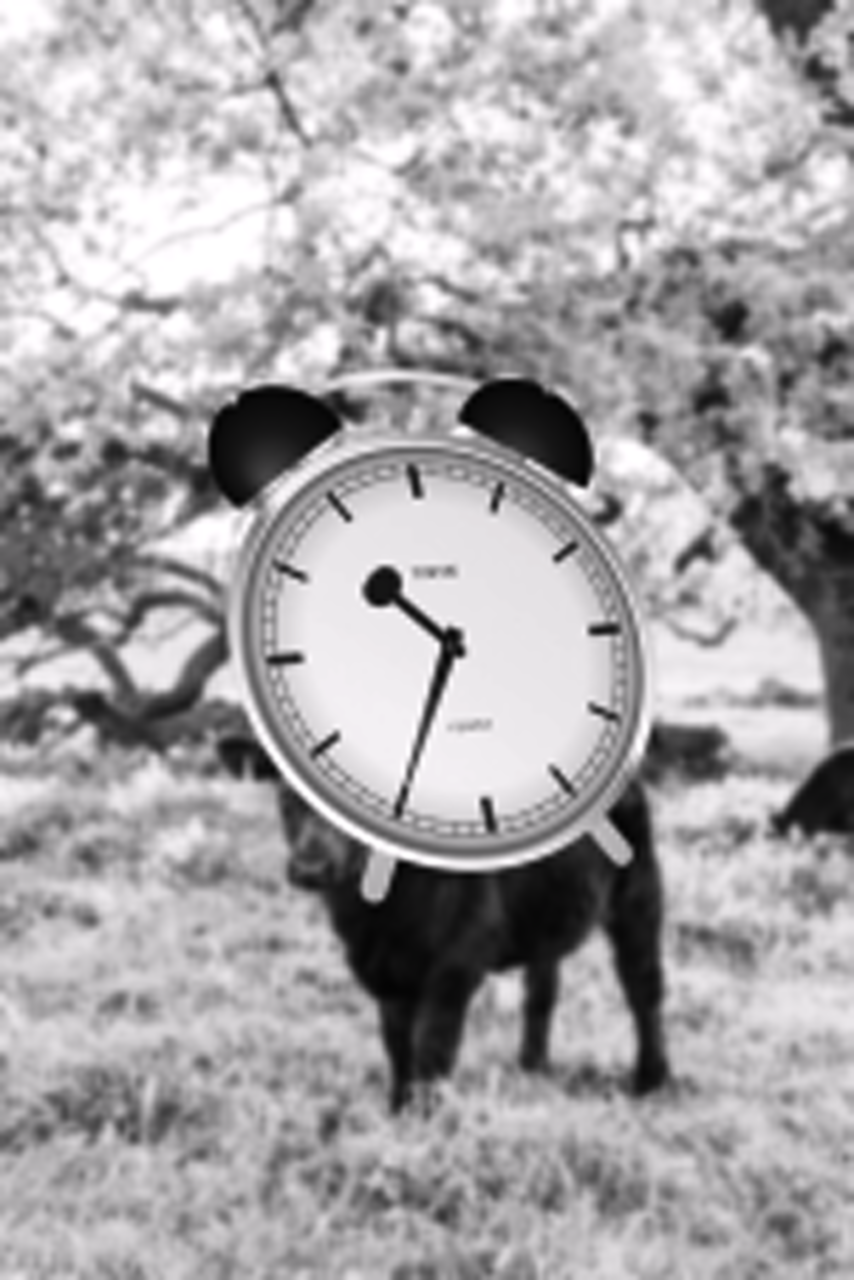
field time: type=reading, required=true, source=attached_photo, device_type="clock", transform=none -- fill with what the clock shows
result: 10:35
